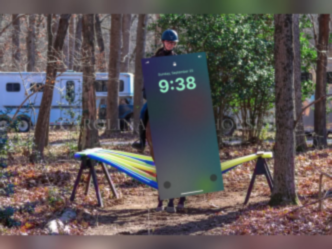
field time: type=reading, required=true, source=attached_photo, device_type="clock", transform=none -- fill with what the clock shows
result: 9:38
